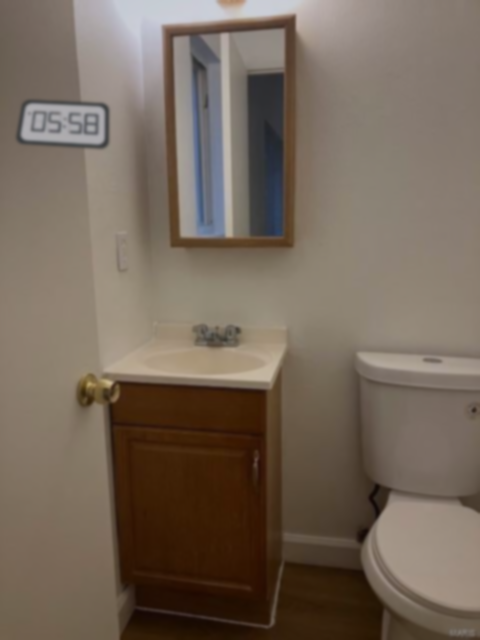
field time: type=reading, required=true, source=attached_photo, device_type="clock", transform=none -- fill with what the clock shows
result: 5:58
